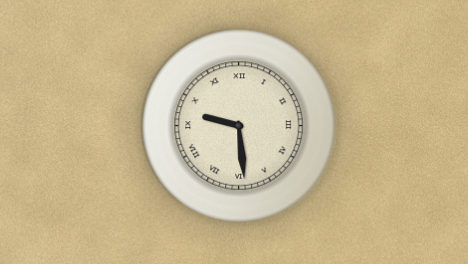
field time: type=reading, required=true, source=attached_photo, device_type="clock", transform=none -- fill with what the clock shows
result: 9:29
